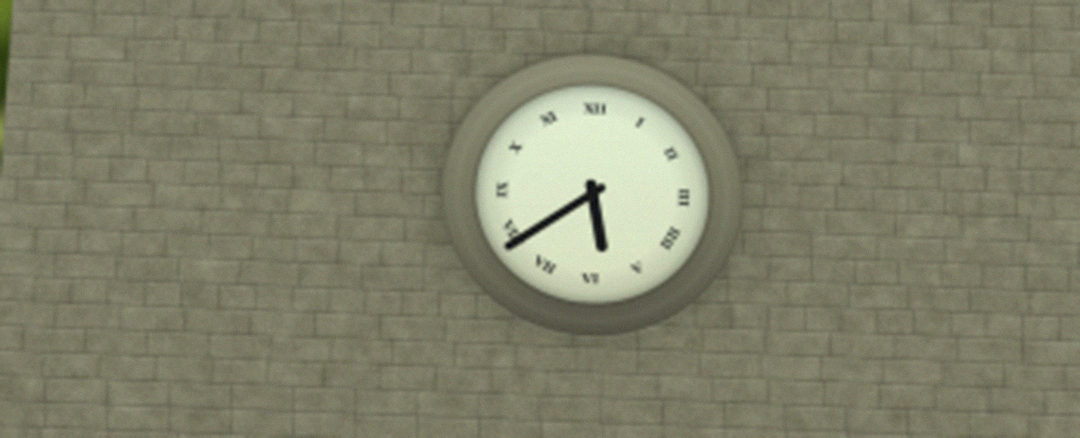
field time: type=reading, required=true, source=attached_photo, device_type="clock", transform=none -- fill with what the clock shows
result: 5:39
